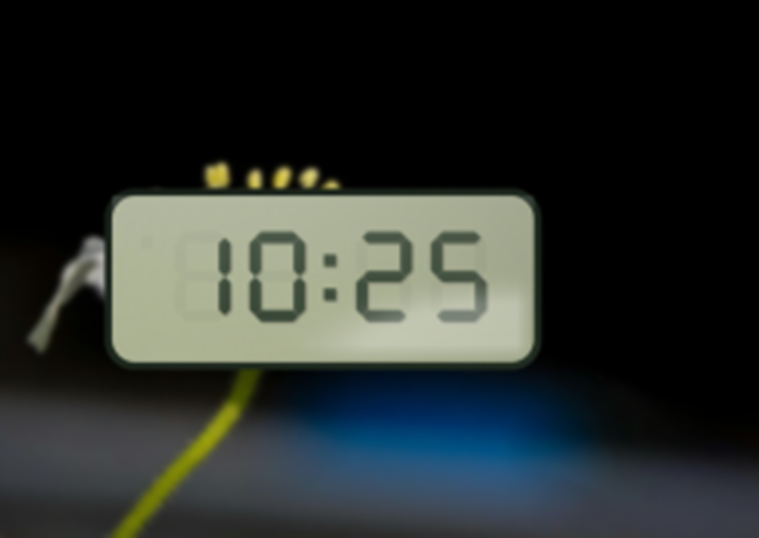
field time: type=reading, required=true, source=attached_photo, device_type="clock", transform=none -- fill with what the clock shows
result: 10:25
